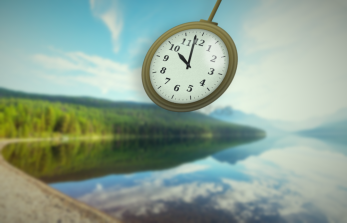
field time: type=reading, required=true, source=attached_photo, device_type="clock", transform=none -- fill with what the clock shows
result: 9:58
